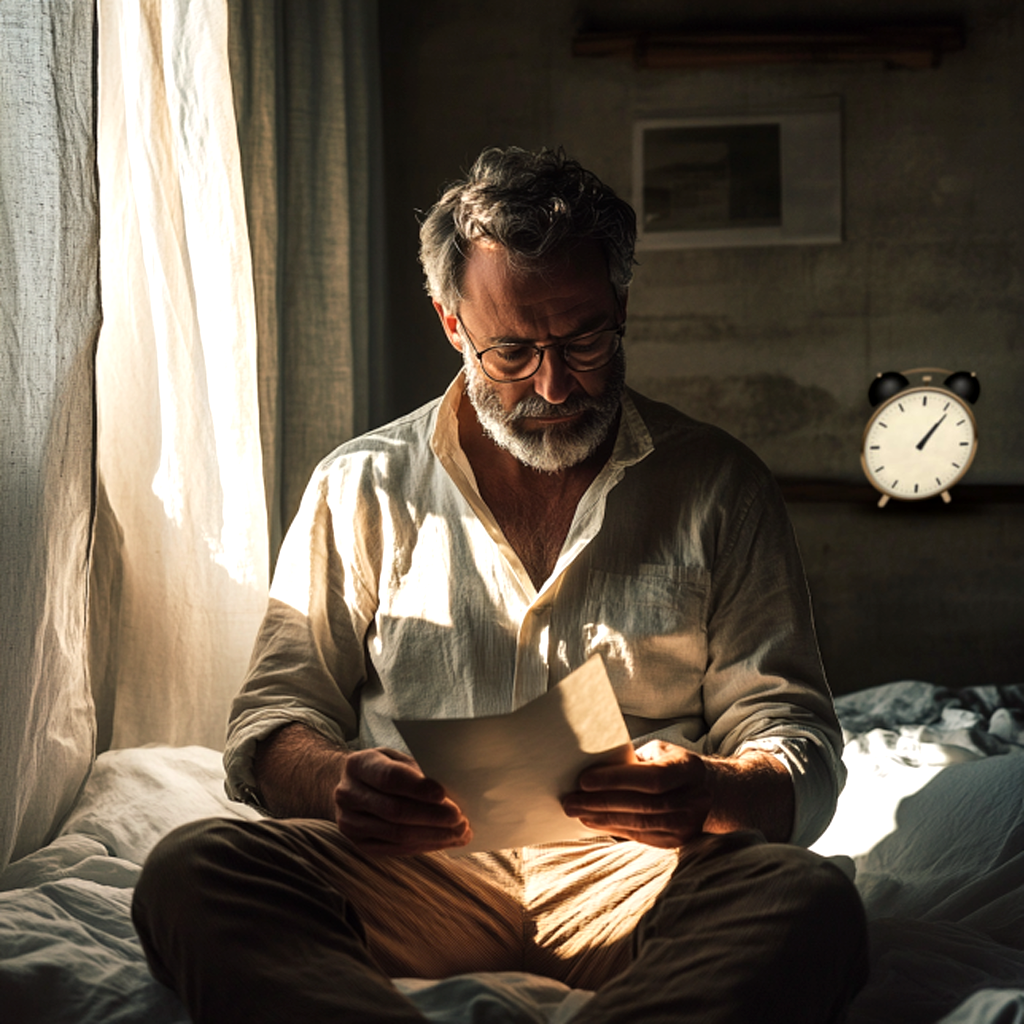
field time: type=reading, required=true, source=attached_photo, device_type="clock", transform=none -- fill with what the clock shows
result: 1:06
